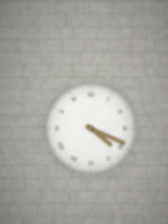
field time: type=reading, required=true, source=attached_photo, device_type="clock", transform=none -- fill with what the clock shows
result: 4:19
